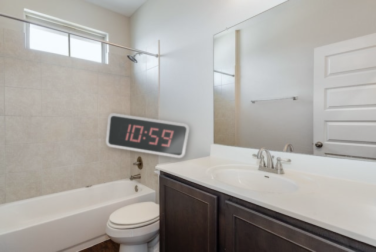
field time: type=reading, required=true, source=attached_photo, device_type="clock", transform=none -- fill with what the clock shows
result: 10:59
